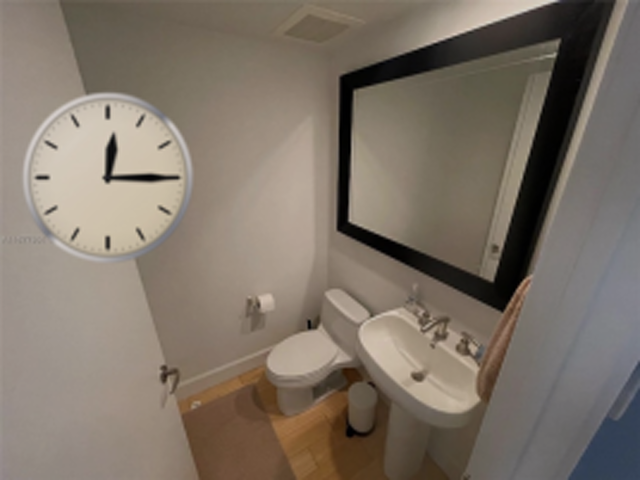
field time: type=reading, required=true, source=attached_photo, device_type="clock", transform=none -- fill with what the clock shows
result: 12:15
